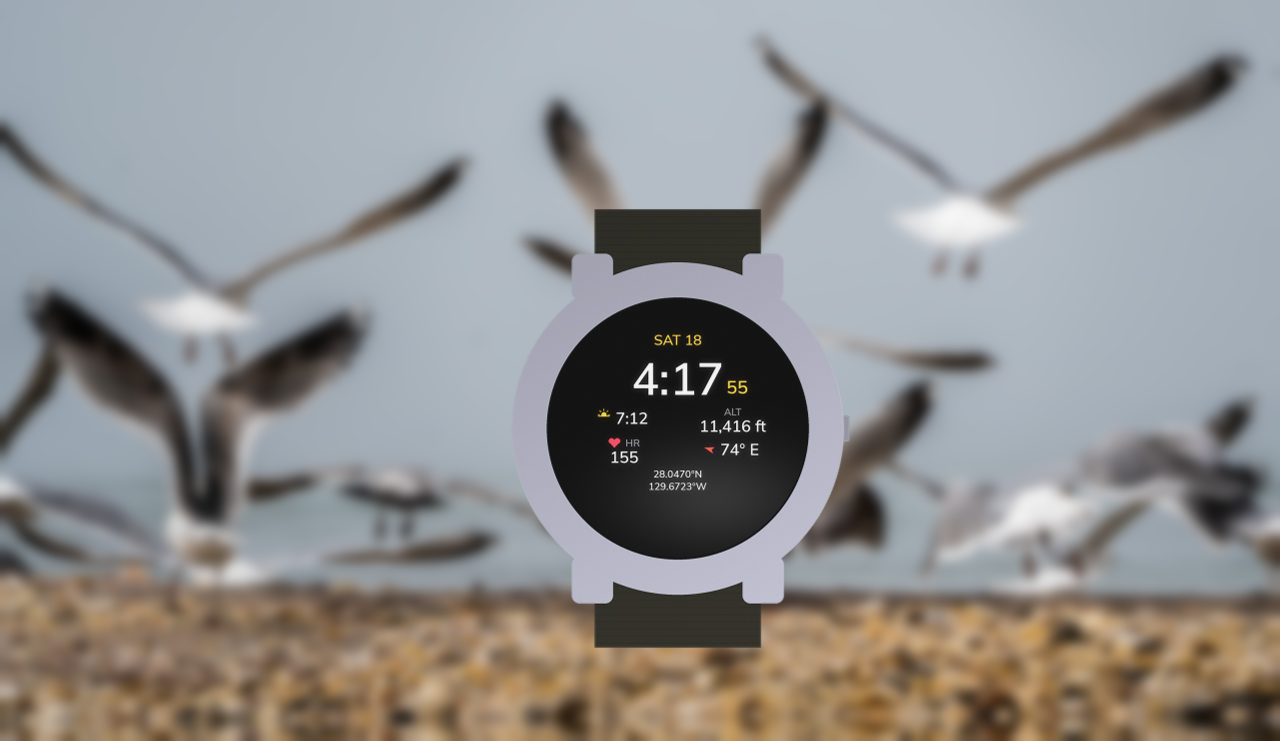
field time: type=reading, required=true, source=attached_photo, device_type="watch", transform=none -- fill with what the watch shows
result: 4:17:55
